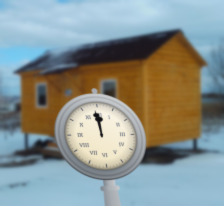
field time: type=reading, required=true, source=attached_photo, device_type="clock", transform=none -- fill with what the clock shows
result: 11:59
